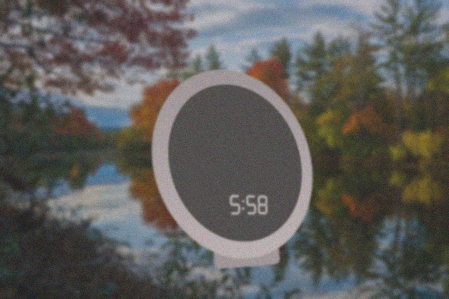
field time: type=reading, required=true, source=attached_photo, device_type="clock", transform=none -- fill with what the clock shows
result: 5:58
